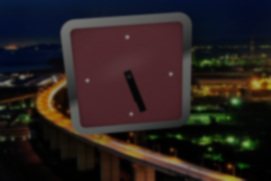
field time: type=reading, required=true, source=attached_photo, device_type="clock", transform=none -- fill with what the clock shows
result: 5:27
